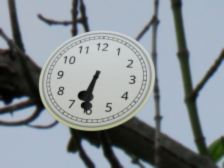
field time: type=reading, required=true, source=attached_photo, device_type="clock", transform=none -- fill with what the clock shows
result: 6:31
